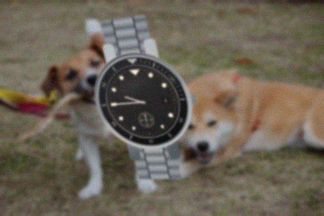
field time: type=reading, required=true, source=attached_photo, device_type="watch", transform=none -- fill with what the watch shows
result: 9:45
